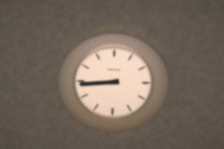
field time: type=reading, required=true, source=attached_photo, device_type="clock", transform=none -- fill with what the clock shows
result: 8:44
